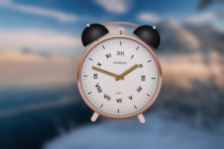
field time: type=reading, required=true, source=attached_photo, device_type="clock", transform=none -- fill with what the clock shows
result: 1:48
